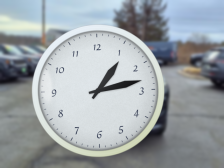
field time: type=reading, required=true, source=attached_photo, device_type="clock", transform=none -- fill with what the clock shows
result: 1:13
